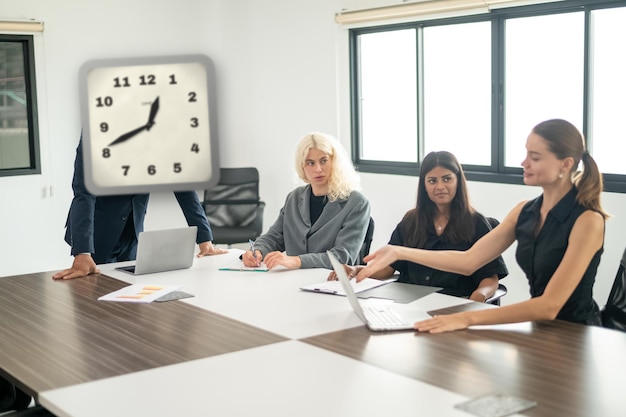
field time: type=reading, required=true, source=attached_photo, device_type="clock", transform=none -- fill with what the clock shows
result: 12:41
